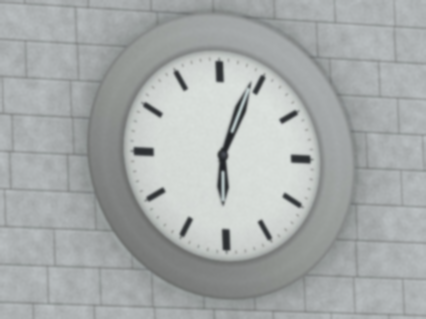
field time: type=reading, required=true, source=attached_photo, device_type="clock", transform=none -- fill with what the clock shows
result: 6:04
